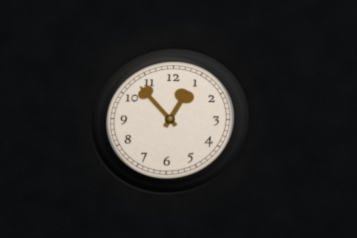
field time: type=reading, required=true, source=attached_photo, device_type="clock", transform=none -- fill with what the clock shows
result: 12:53
